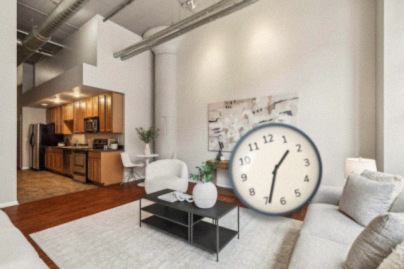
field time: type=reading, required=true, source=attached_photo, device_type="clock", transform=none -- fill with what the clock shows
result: 1:34
